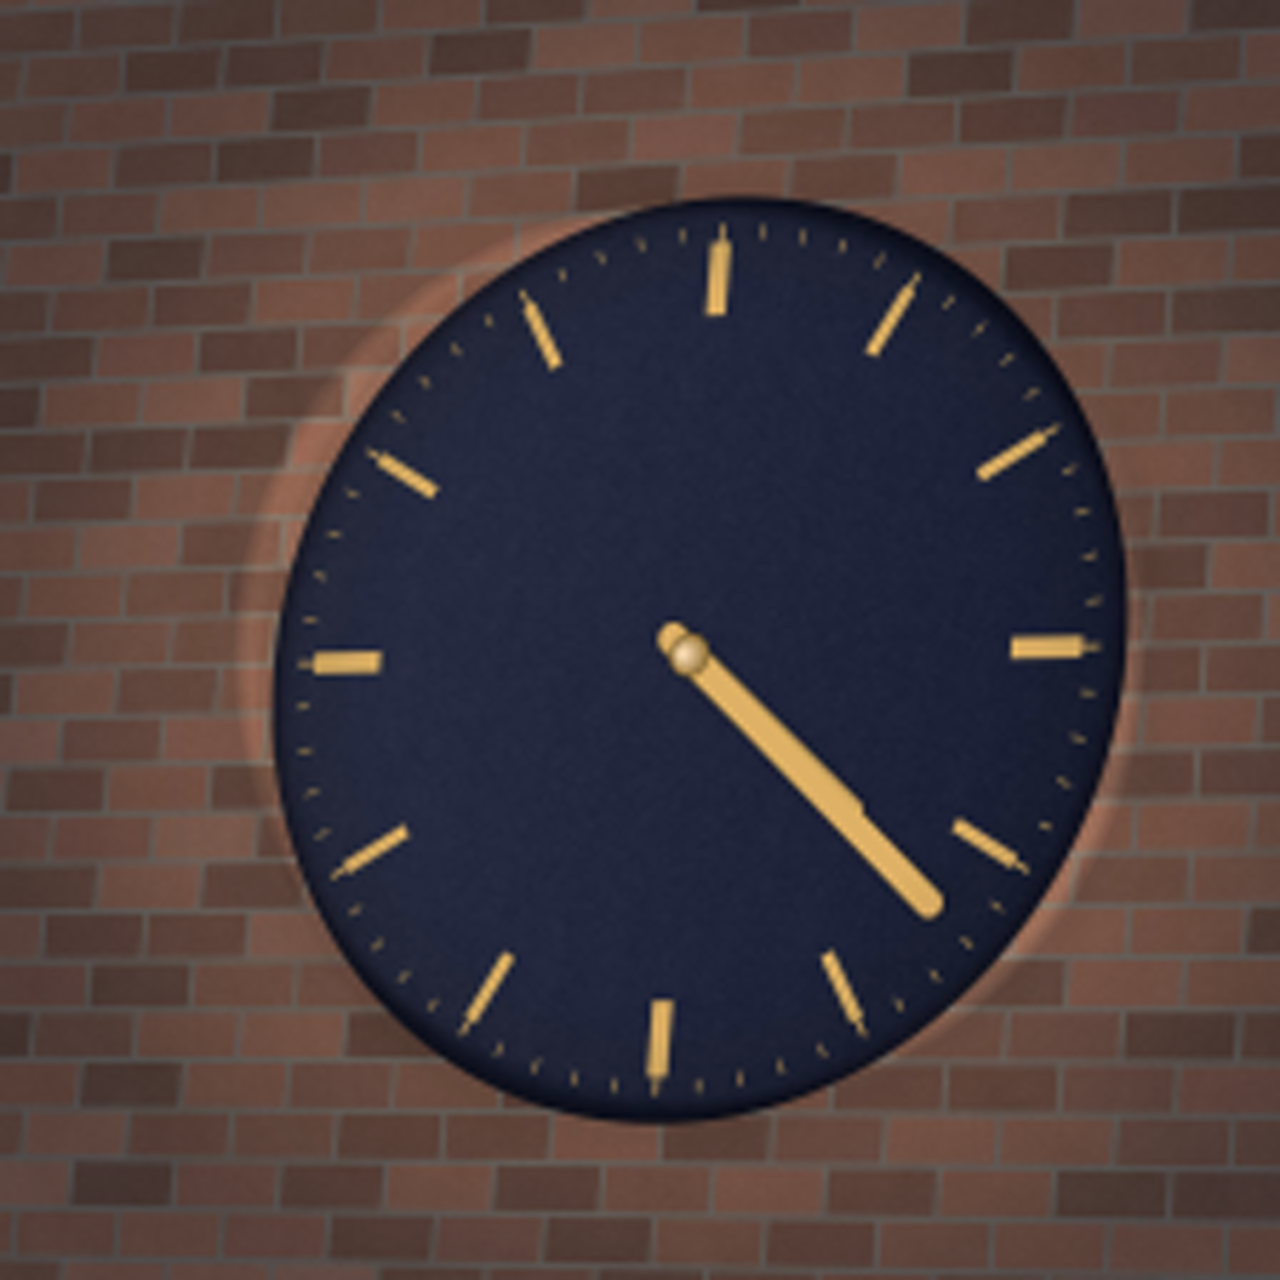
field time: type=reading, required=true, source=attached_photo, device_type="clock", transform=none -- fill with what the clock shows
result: 4:22
